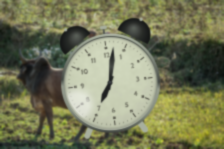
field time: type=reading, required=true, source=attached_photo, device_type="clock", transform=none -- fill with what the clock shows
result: 7:02
